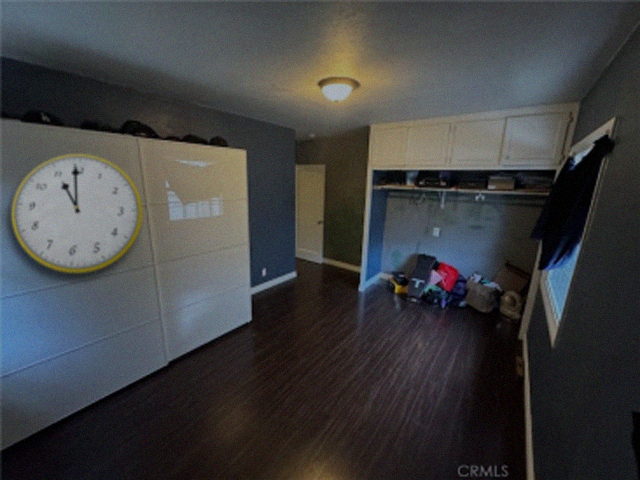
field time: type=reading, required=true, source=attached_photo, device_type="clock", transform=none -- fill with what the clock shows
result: 10:59
